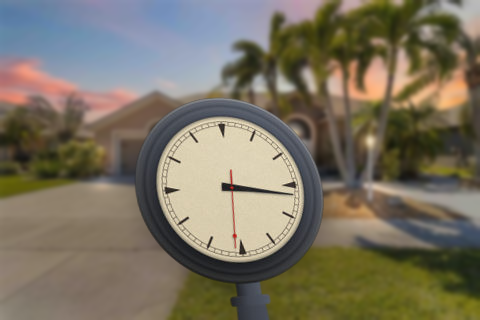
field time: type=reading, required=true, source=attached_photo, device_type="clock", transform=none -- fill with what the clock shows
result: 3:16:31
